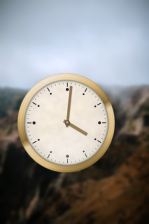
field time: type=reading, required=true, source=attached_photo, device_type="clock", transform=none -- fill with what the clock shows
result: 4:01
